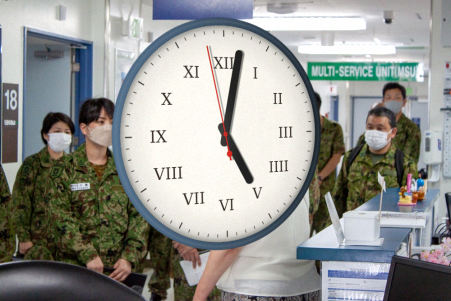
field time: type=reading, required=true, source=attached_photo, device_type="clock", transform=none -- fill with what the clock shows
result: 5:01:58
